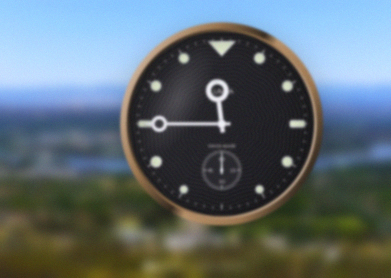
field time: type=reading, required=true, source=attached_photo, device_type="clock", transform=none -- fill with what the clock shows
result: 11:45
